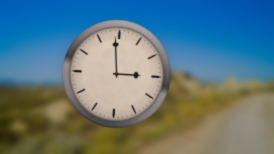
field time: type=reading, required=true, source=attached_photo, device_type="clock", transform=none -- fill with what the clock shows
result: 2:59
